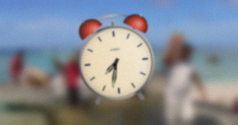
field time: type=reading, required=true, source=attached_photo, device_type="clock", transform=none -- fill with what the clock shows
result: 7:32
